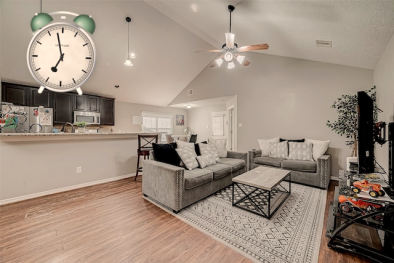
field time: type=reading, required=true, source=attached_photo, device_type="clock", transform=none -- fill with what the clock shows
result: 6:58
